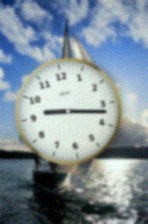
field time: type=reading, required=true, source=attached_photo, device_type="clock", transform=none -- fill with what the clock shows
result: 9:17
